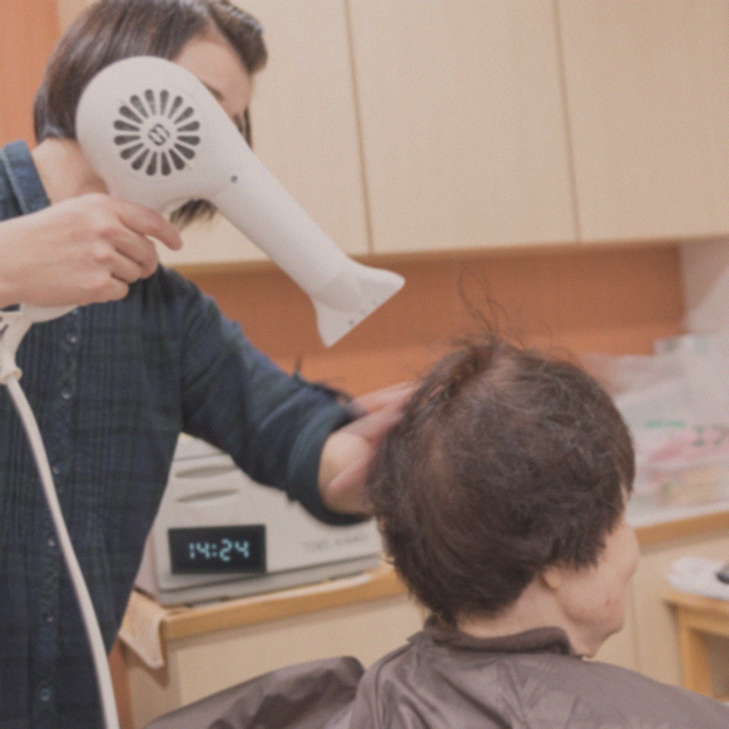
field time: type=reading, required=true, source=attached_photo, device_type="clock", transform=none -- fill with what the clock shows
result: 14:24
